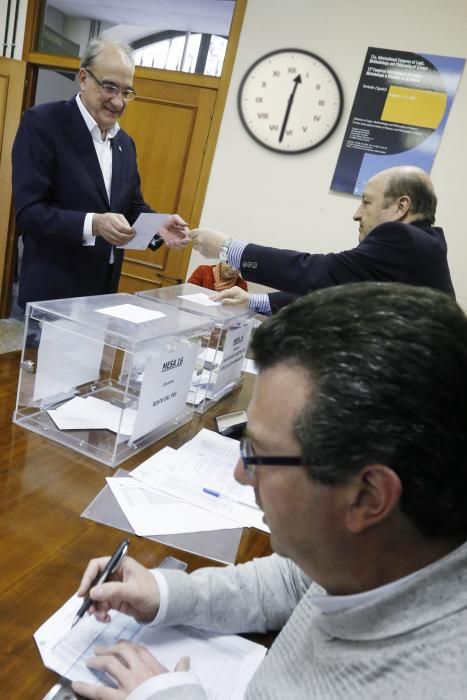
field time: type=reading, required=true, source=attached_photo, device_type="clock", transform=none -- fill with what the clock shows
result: 12:32
